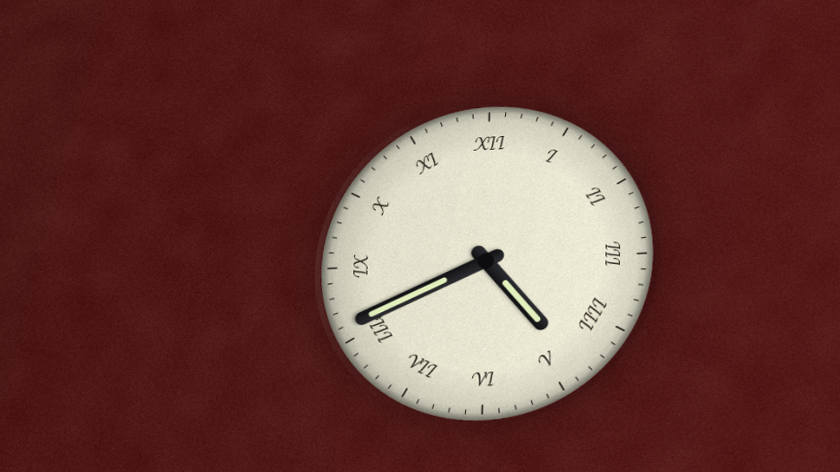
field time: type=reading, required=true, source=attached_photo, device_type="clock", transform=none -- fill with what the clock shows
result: 4:41
